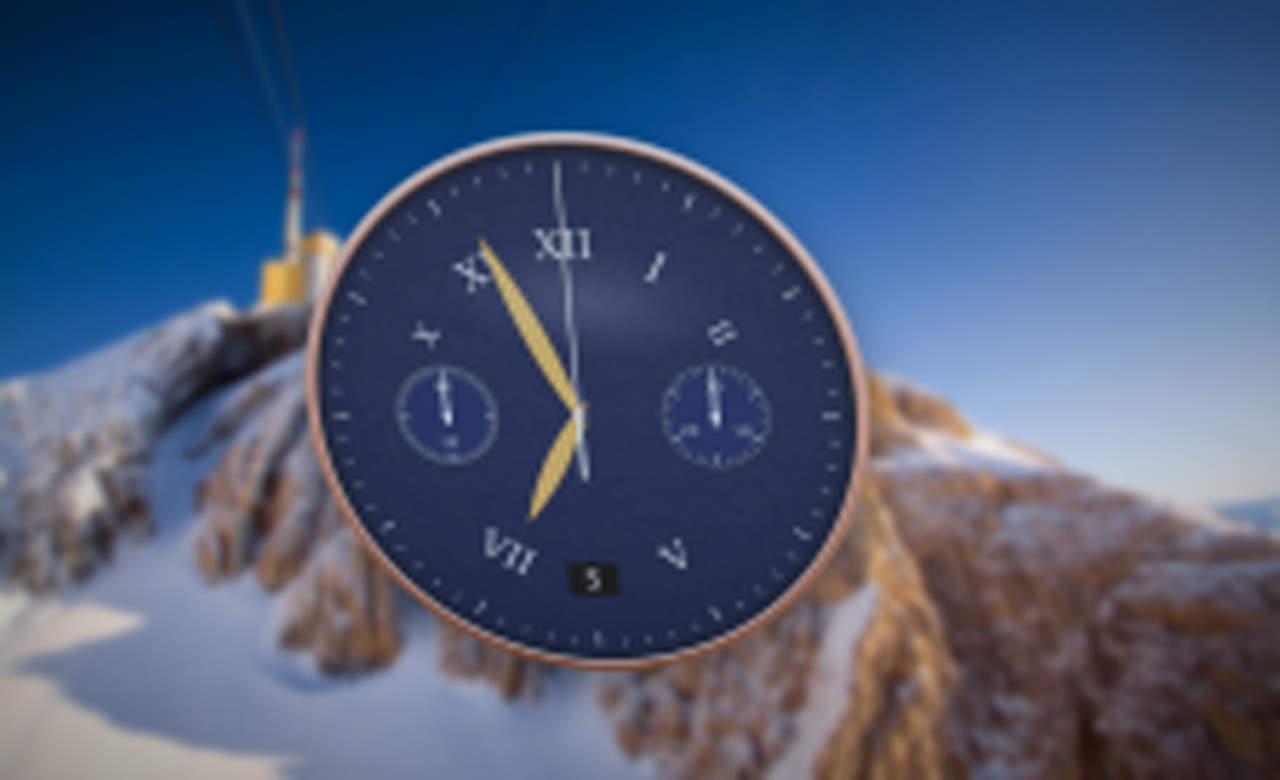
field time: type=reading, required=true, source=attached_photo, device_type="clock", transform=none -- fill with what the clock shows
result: 6:56
